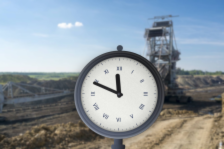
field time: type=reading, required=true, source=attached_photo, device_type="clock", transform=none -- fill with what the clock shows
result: 11:49
